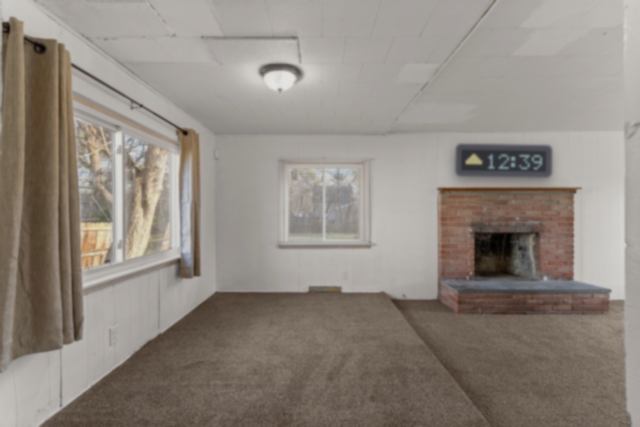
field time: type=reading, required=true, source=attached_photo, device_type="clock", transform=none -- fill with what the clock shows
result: 12:39
